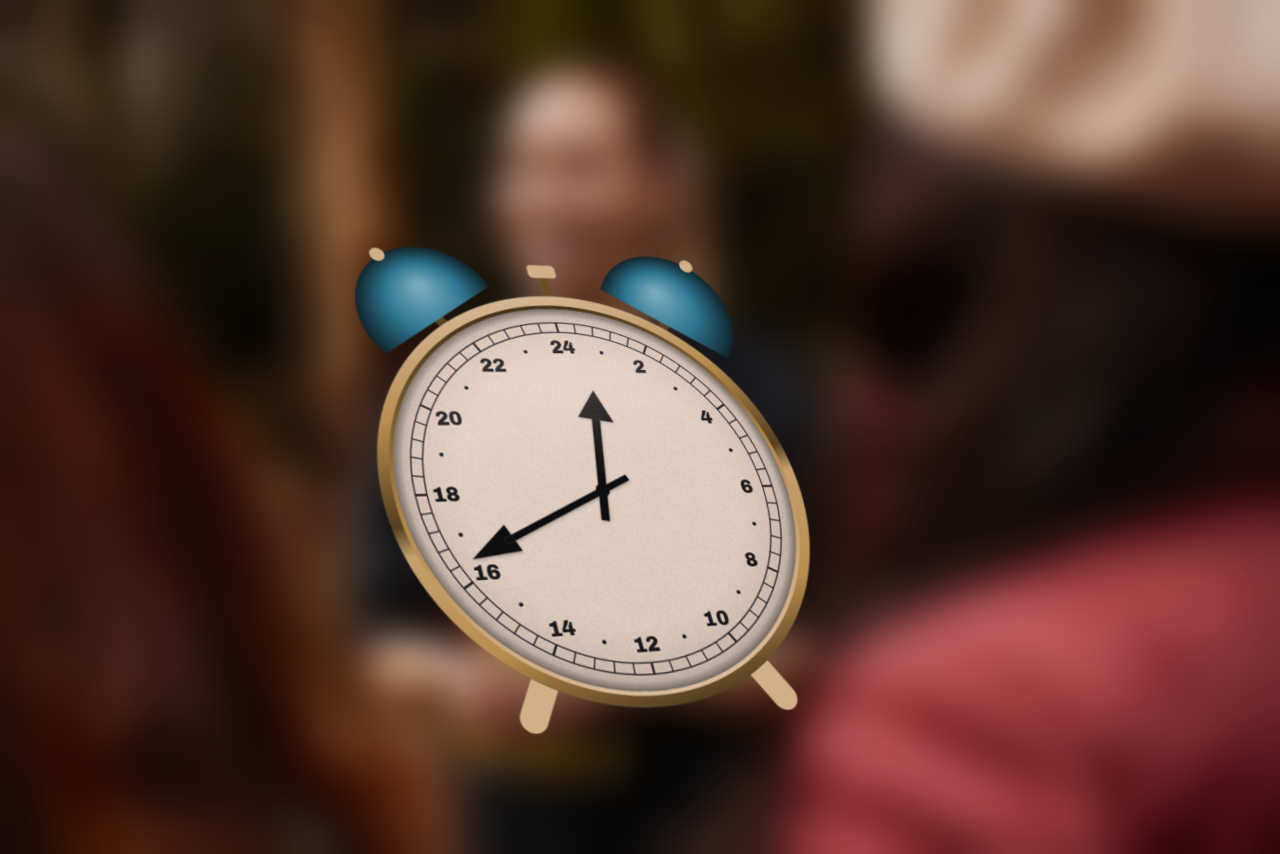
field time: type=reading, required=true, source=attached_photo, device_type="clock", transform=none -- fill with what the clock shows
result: 0:41
